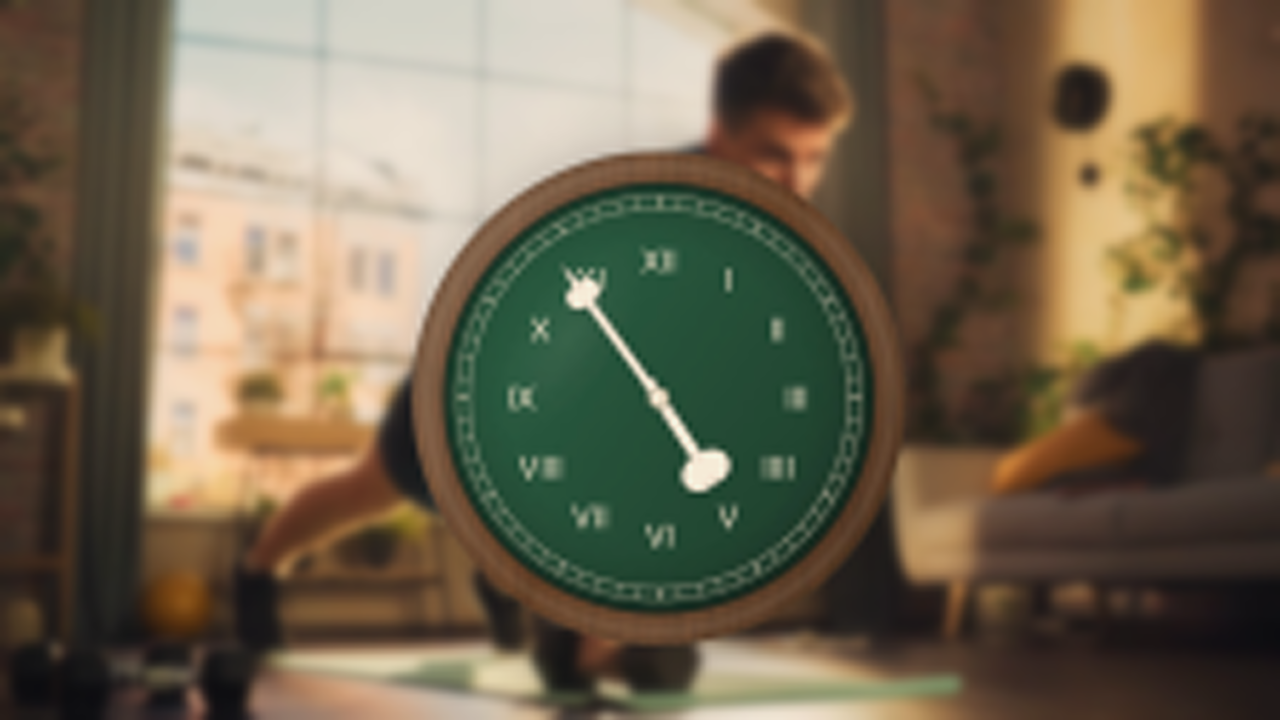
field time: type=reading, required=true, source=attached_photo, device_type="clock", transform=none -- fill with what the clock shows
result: 4:54
